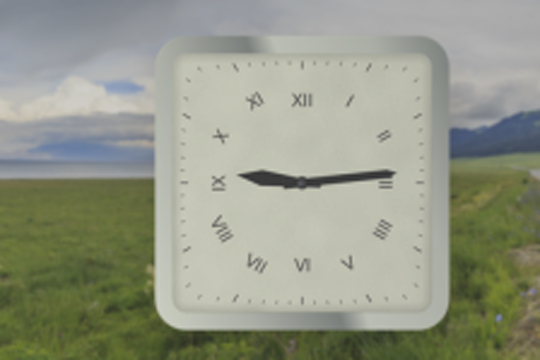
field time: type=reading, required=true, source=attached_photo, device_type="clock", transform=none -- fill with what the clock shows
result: 9:14
